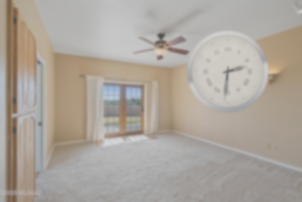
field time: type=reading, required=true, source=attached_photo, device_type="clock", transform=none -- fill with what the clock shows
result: 2:31
